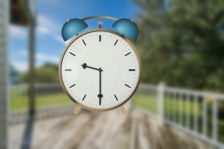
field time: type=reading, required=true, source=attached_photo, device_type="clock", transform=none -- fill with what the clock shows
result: 9:30
